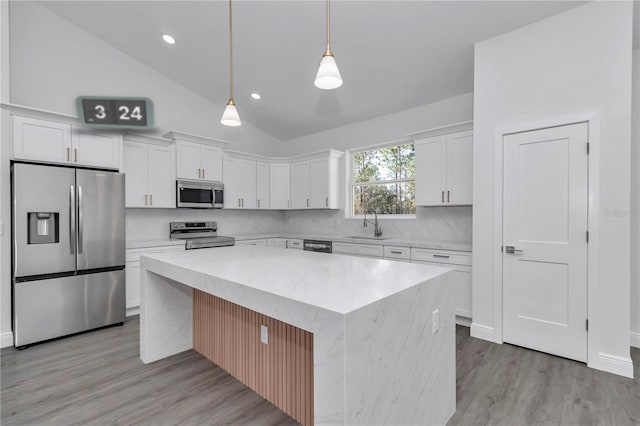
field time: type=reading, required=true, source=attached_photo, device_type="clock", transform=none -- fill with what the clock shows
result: 3:24
